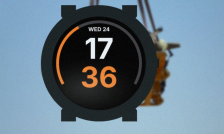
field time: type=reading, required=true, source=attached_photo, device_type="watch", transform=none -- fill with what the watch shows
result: 17:36
